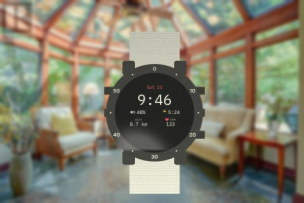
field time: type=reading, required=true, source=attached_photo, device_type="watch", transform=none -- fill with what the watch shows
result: 9:46
